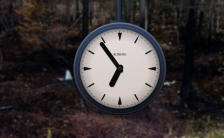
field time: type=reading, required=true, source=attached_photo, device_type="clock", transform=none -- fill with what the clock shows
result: 6:54
